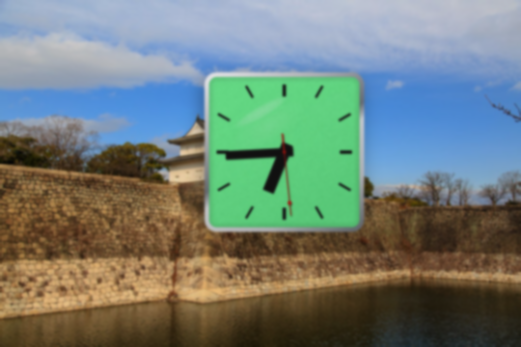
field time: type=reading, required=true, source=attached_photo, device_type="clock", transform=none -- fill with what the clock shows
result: 6:44:29
